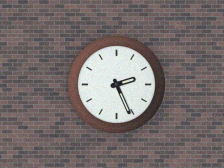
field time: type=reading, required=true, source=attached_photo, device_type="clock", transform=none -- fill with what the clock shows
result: 2:26
